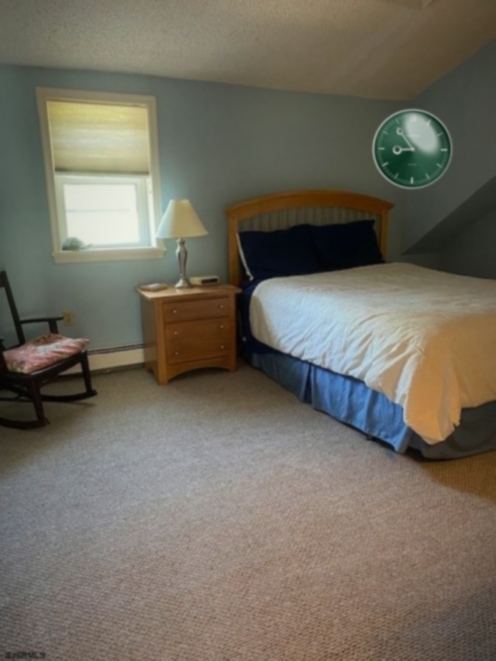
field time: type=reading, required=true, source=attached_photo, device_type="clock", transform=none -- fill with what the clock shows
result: 8:54
